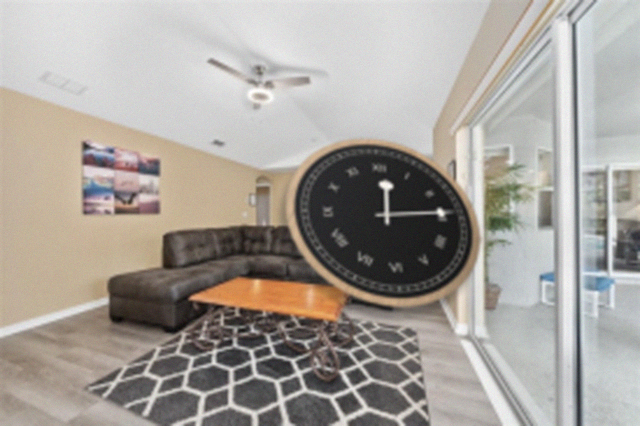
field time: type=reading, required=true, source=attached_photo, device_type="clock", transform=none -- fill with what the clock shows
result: 12:14
